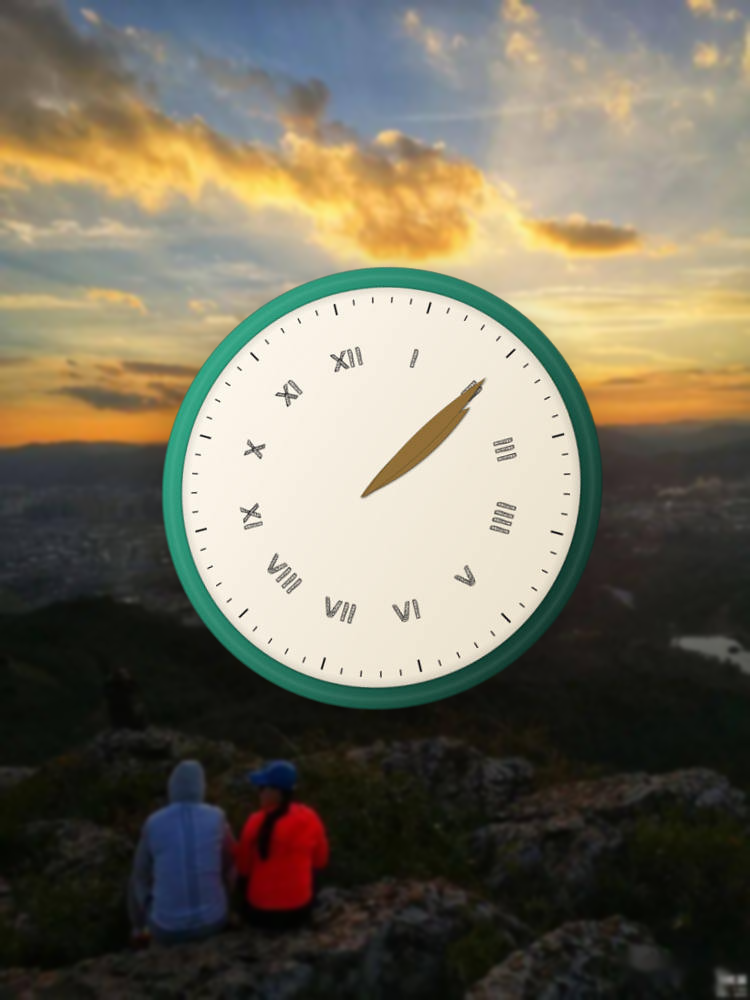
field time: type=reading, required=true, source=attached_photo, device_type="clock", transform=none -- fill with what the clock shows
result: 2:10
